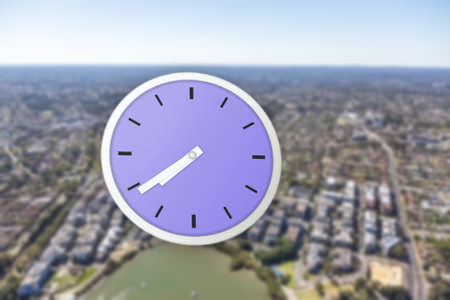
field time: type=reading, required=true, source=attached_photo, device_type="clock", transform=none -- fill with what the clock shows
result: 7:39
